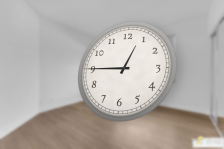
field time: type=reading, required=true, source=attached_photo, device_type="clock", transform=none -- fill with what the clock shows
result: 12:45
